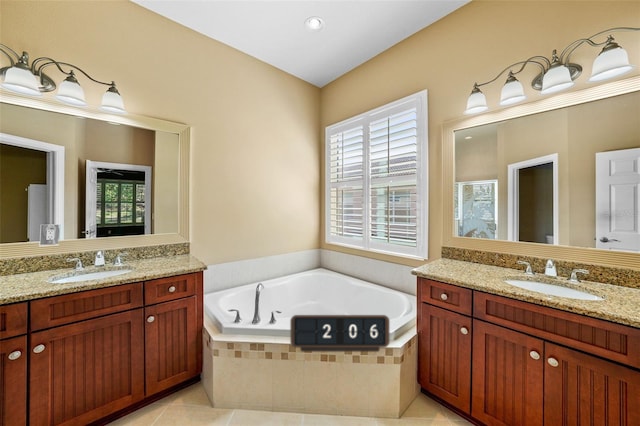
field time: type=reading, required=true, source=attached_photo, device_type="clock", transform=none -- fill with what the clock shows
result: 2:06
